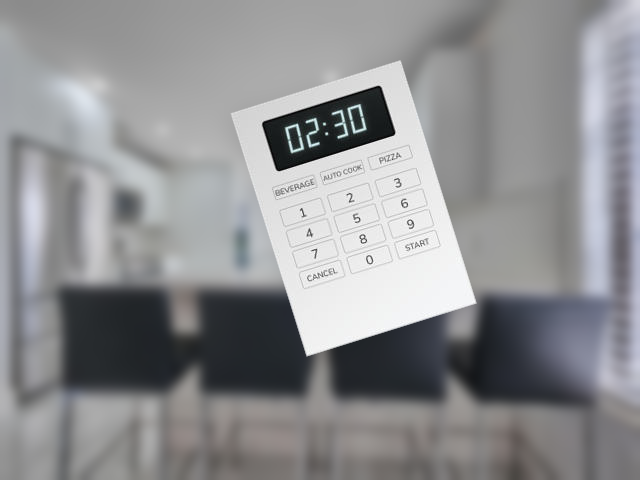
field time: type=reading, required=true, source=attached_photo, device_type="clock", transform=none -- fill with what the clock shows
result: 2:30
